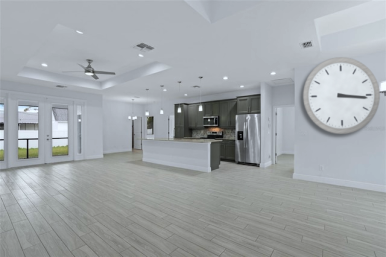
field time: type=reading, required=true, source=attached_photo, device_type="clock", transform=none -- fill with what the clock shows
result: 3:16
